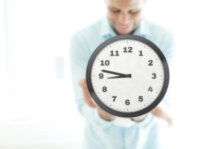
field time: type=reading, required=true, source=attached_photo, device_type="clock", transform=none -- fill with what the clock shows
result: 8:47
